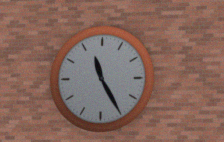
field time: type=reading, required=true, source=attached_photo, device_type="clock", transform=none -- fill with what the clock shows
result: 11:25
